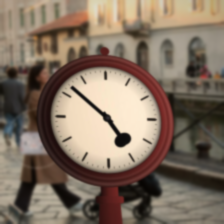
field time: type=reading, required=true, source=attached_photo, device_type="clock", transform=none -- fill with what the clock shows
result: 4:52
